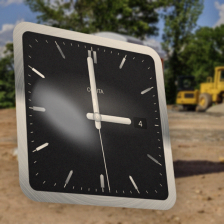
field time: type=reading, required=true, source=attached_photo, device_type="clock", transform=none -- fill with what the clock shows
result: 2:59:29
